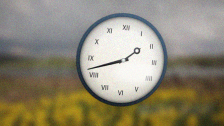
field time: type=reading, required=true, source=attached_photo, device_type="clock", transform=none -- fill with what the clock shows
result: 1:42
